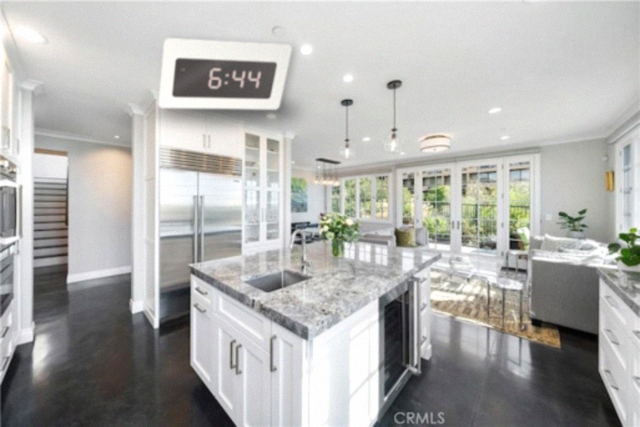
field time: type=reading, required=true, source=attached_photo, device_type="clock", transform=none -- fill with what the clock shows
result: 6:44
